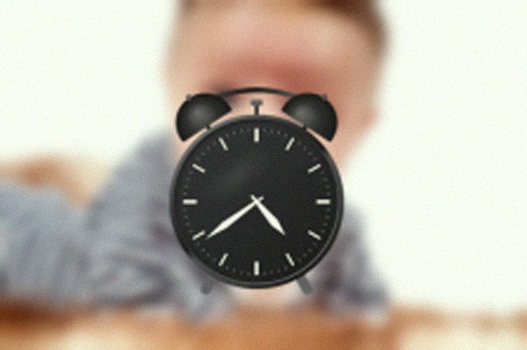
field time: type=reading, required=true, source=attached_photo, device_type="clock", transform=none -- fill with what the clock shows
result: 4:39
